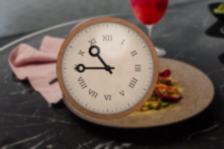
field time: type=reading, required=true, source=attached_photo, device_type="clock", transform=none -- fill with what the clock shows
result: 10:45
